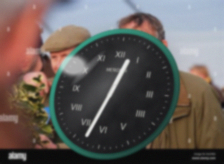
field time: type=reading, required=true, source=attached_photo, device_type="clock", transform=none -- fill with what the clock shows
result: 12:33
